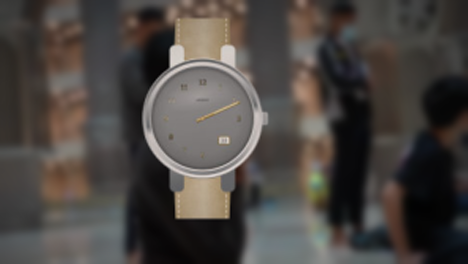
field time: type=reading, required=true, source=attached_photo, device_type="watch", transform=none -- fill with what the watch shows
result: 2:11
